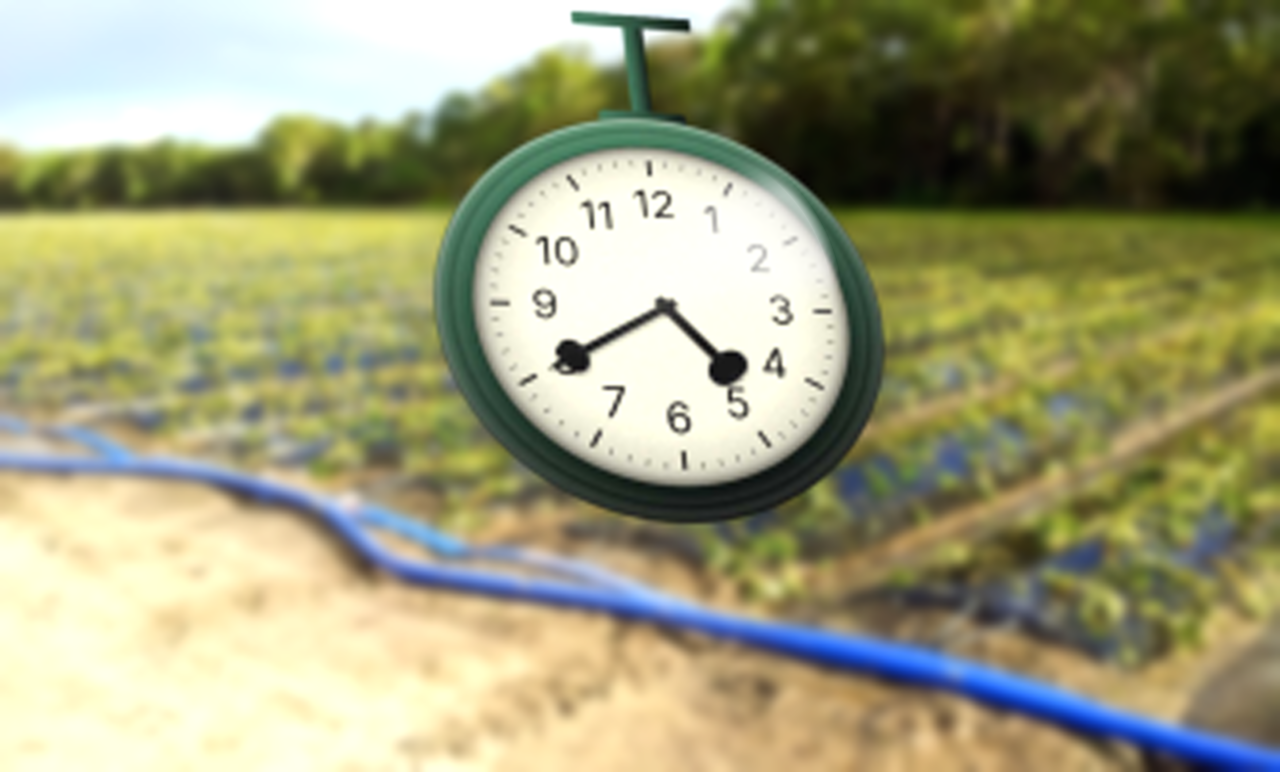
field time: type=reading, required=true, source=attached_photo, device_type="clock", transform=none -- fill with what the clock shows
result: 4:40
